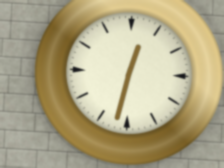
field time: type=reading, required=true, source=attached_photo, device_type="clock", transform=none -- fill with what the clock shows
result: 12:32
